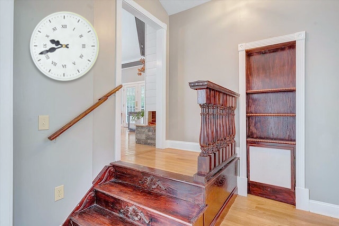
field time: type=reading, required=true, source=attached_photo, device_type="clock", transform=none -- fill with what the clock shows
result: 9:42
